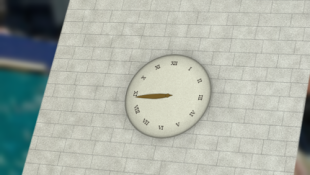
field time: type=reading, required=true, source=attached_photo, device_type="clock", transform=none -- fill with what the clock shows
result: 8:44
